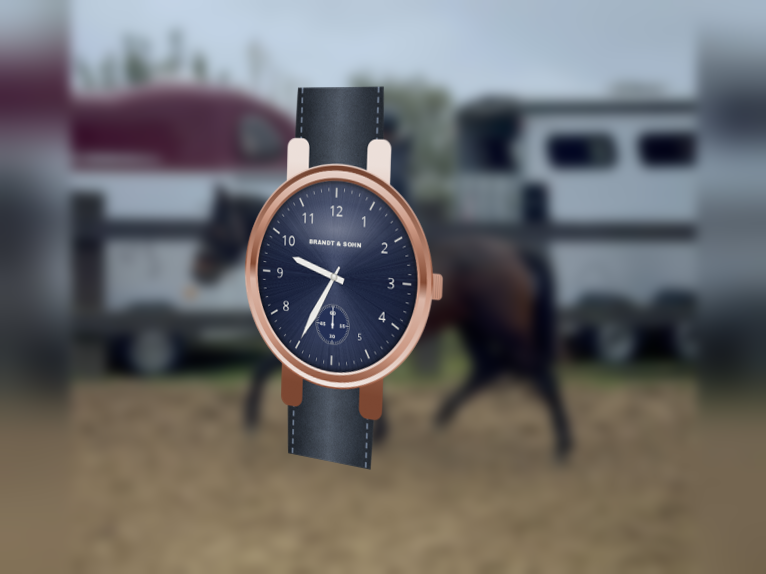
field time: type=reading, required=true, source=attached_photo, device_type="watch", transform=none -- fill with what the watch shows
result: 9:35
